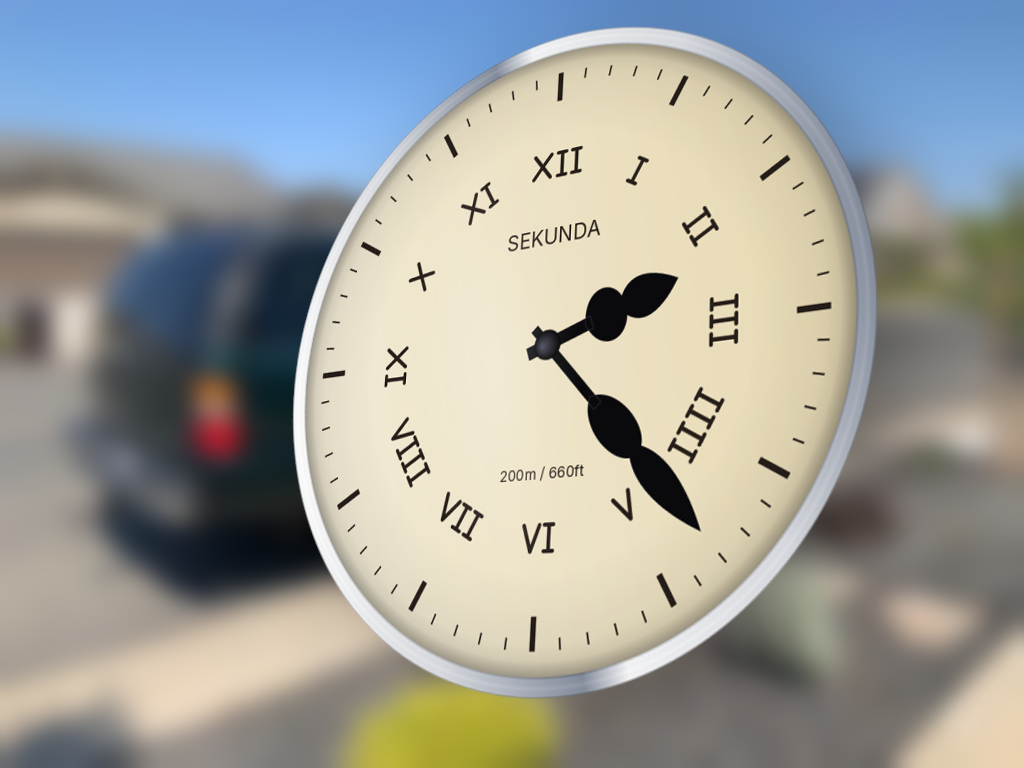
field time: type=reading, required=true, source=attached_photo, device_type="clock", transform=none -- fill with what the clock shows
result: 2:23
